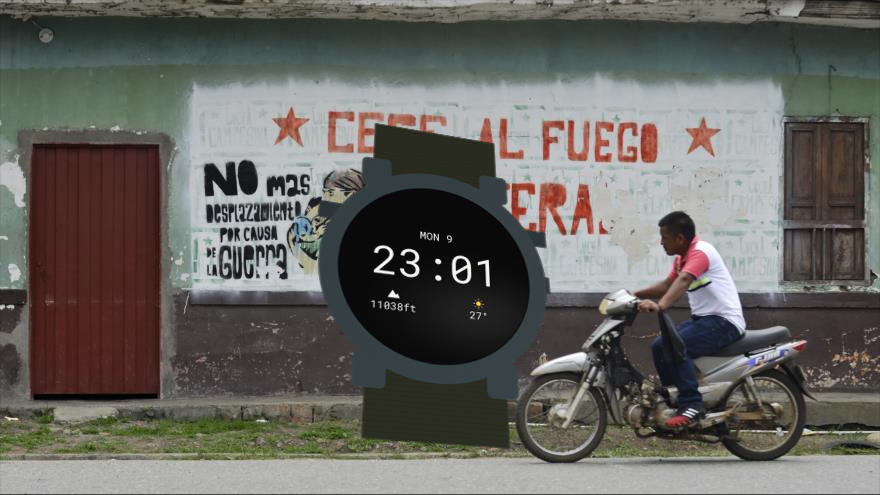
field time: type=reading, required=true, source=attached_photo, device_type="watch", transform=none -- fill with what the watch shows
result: 23:01
